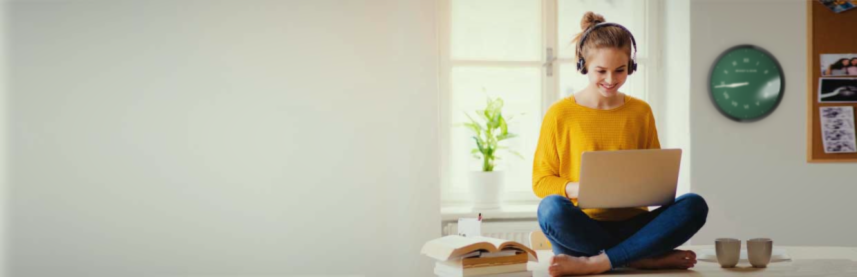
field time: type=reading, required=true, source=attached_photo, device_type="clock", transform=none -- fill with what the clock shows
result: 8:44
